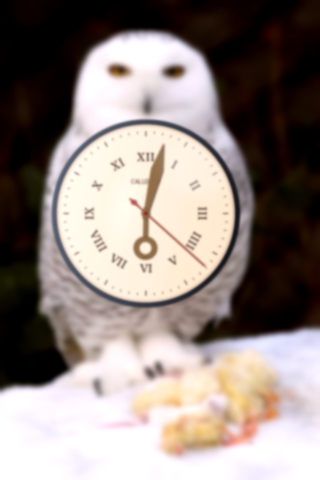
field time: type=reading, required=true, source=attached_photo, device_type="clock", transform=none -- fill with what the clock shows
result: 6:02:22
